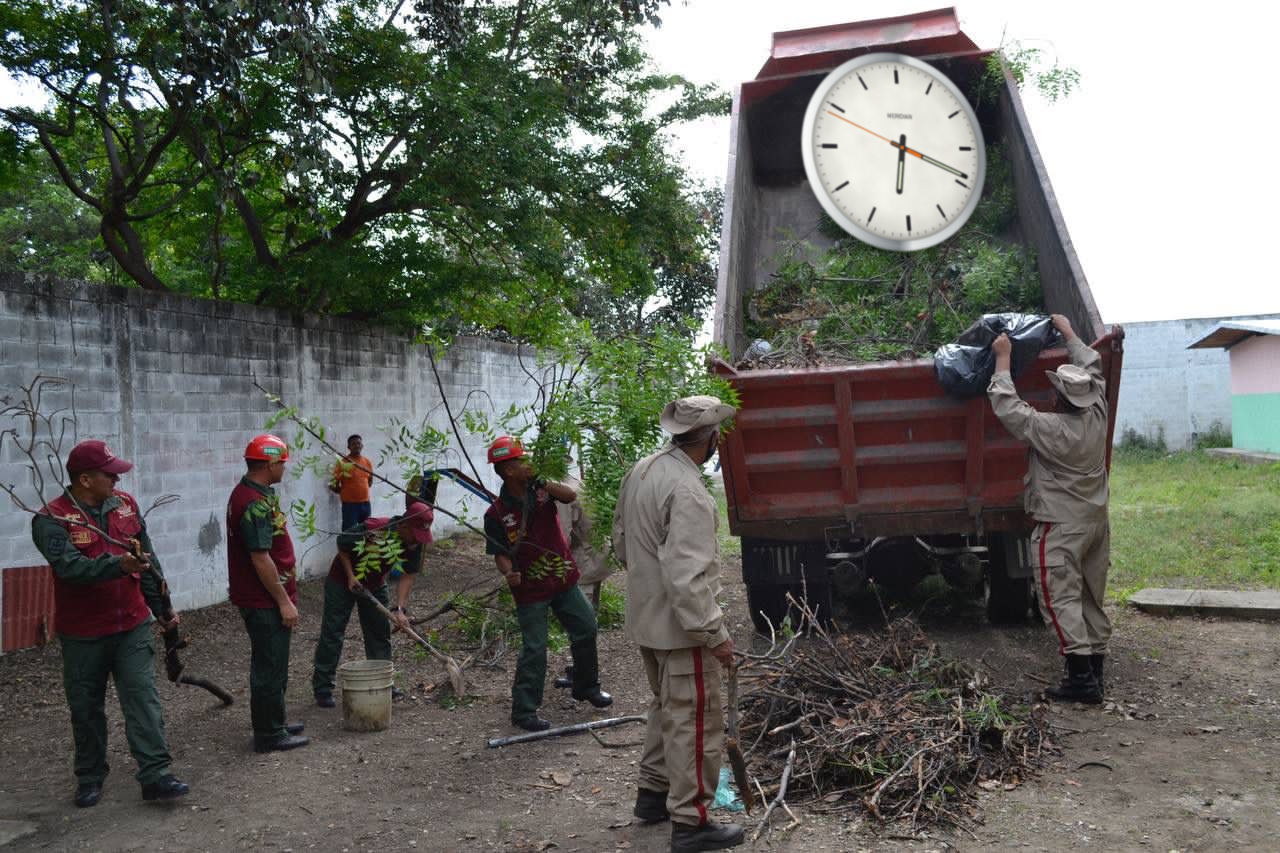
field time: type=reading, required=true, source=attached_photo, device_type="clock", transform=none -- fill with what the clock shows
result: 6:18:49
